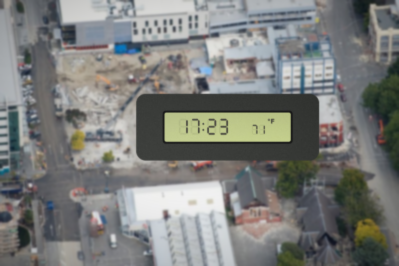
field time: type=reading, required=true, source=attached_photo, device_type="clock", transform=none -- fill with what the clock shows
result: 17:23
